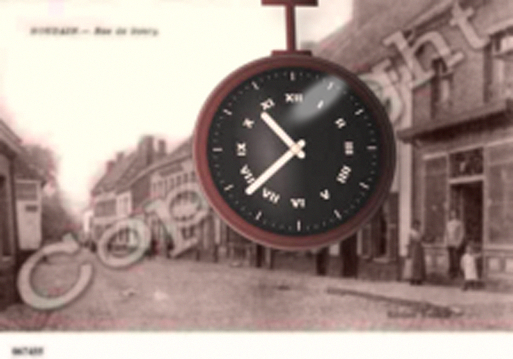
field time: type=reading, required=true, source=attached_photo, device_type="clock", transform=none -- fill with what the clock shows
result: 10:38
